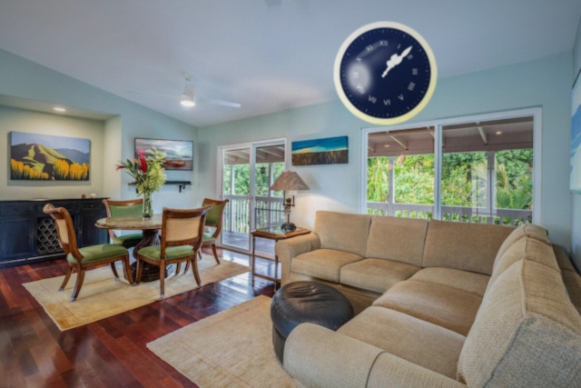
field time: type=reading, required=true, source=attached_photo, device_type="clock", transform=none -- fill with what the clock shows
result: 1:08
